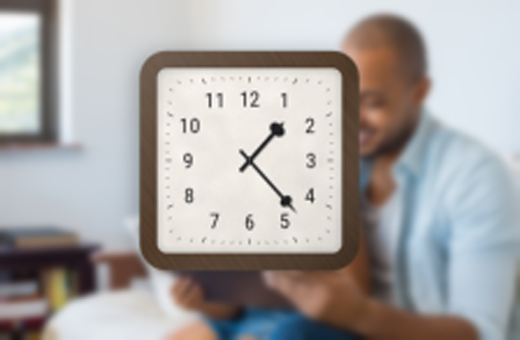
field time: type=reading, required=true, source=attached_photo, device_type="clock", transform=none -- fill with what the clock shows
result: 1:23
